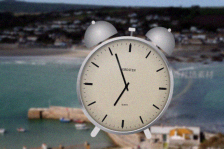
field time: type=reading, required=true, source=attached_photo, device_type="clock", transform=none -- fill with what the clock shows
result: 6:56
